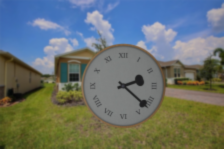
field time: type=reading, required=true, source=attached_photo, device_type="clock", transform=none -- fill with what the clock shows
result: 2:22
